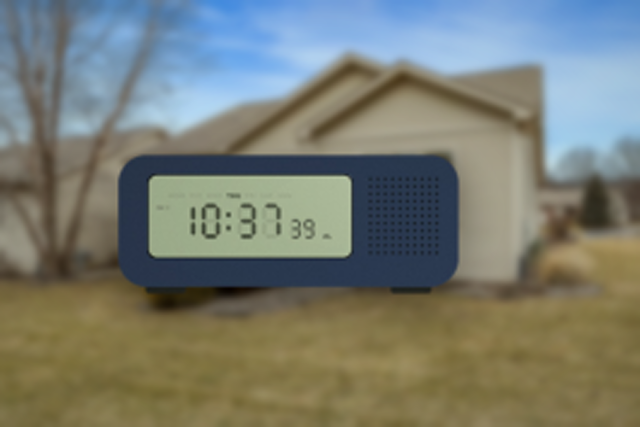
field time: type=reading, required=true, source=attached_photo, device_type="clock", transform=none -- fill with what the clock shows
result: 10:37:39
